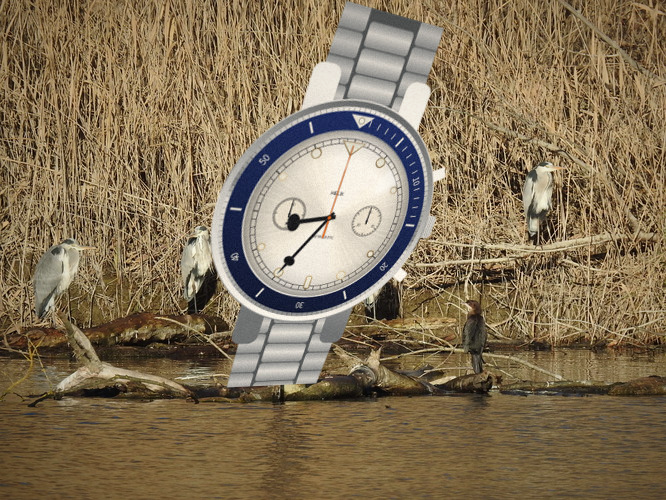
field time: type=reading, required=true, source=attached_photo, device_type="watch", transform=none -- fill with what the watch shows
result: 8:35
